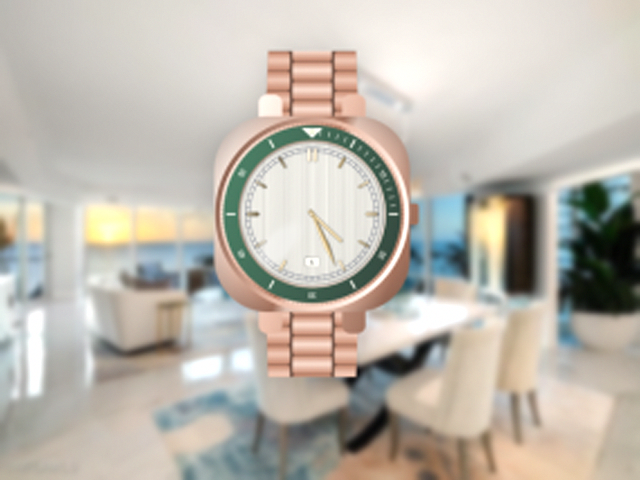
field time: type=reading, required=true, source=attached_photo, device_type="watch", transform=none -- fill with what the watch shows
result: 4:26
